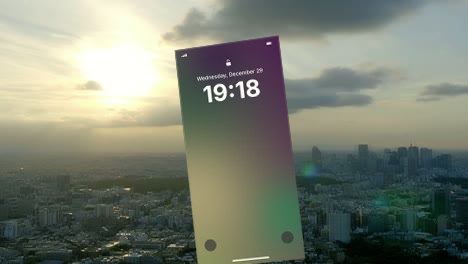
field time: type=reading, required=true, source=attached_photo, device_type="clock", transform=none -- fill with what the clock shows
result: 19:18
